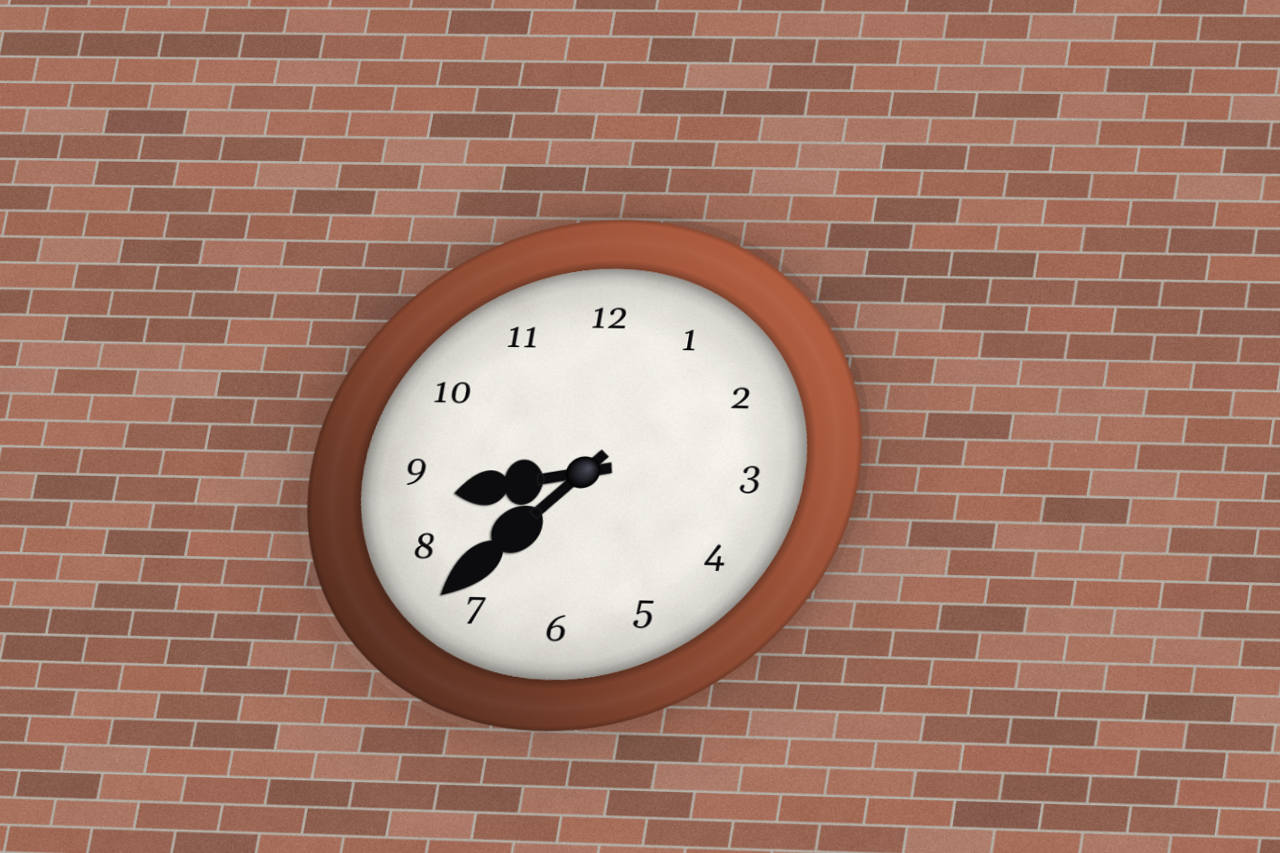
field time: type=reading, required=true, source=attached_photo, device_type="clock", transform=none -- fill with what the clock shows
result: 8:37
